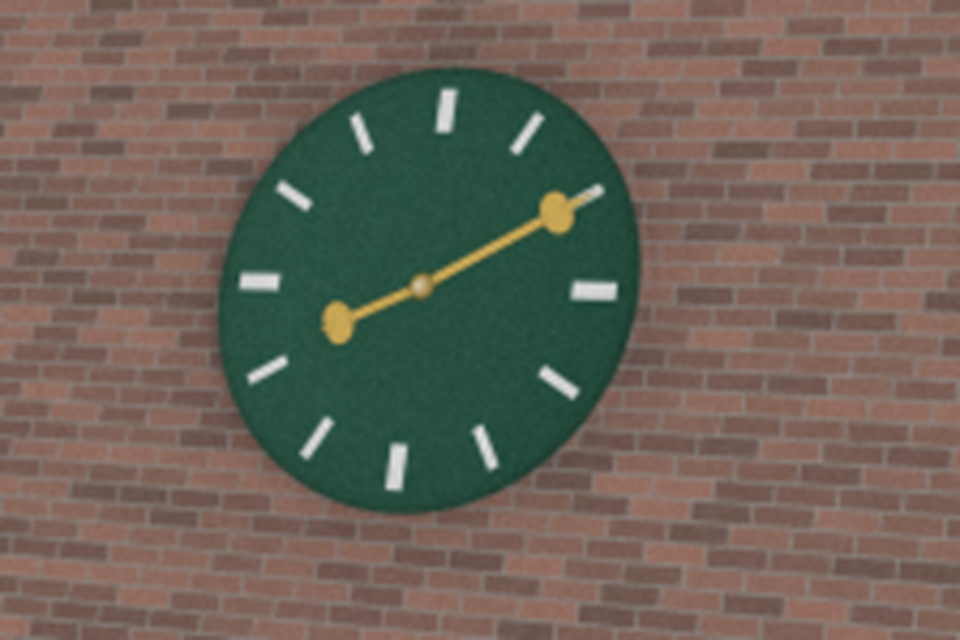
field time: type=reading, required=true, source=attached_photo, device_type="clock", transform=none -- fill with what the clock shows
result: 8:10
